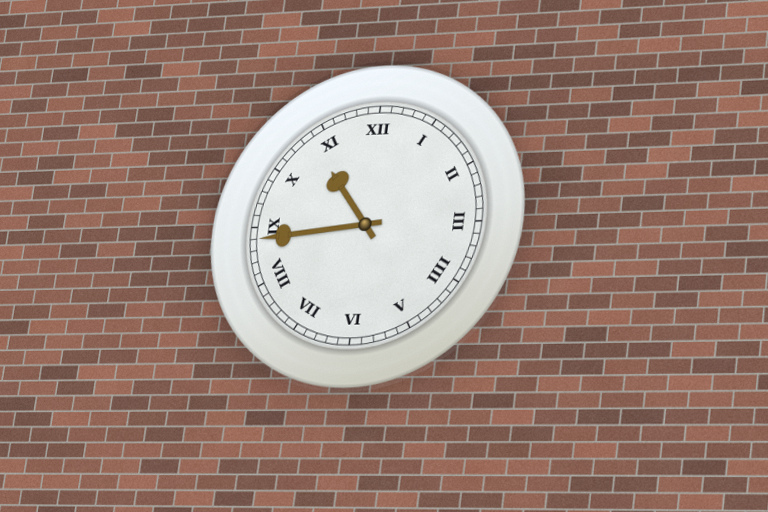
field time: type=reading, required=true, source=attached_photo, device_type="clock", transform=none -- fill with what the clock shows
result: 10:44
